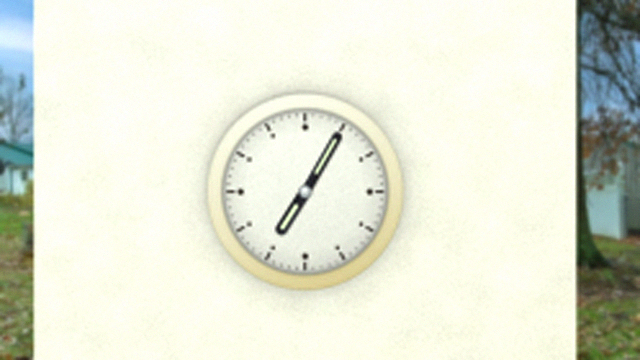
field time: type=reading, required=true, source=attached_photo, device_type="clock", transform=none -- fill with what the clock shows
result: 7:05
